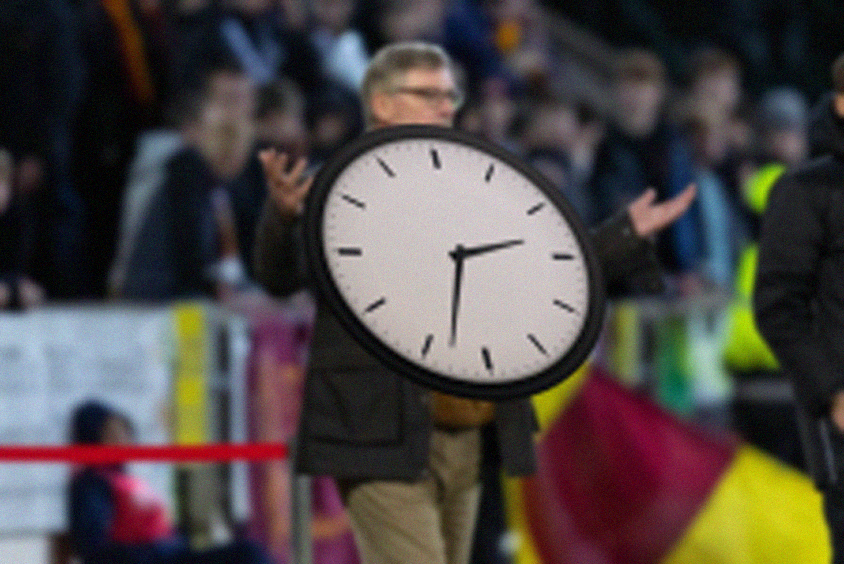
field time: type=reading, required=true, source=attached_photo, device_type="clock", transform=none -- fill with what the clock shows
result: 2:33
